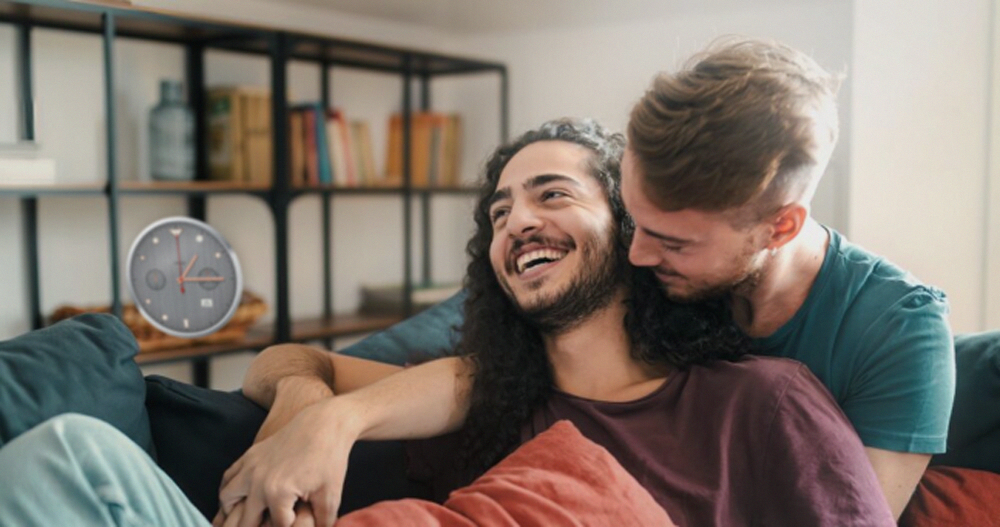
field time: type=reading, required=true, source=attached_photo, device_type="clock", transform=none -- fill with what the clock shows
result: 1:15
